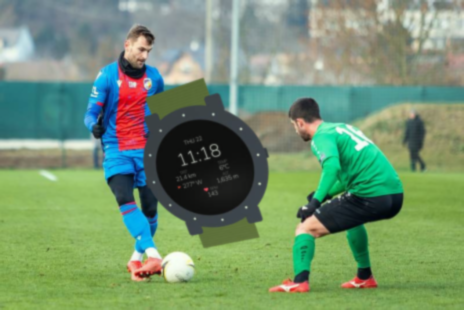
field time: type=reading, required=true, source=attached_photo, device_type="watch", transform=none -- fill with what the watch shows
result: 11:18
